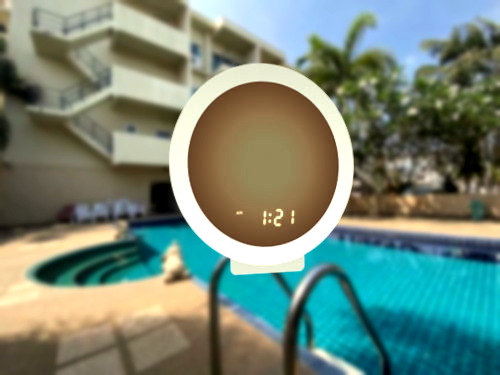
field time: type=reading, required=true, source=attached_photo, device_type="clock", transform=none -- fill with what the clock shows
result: 1:21
